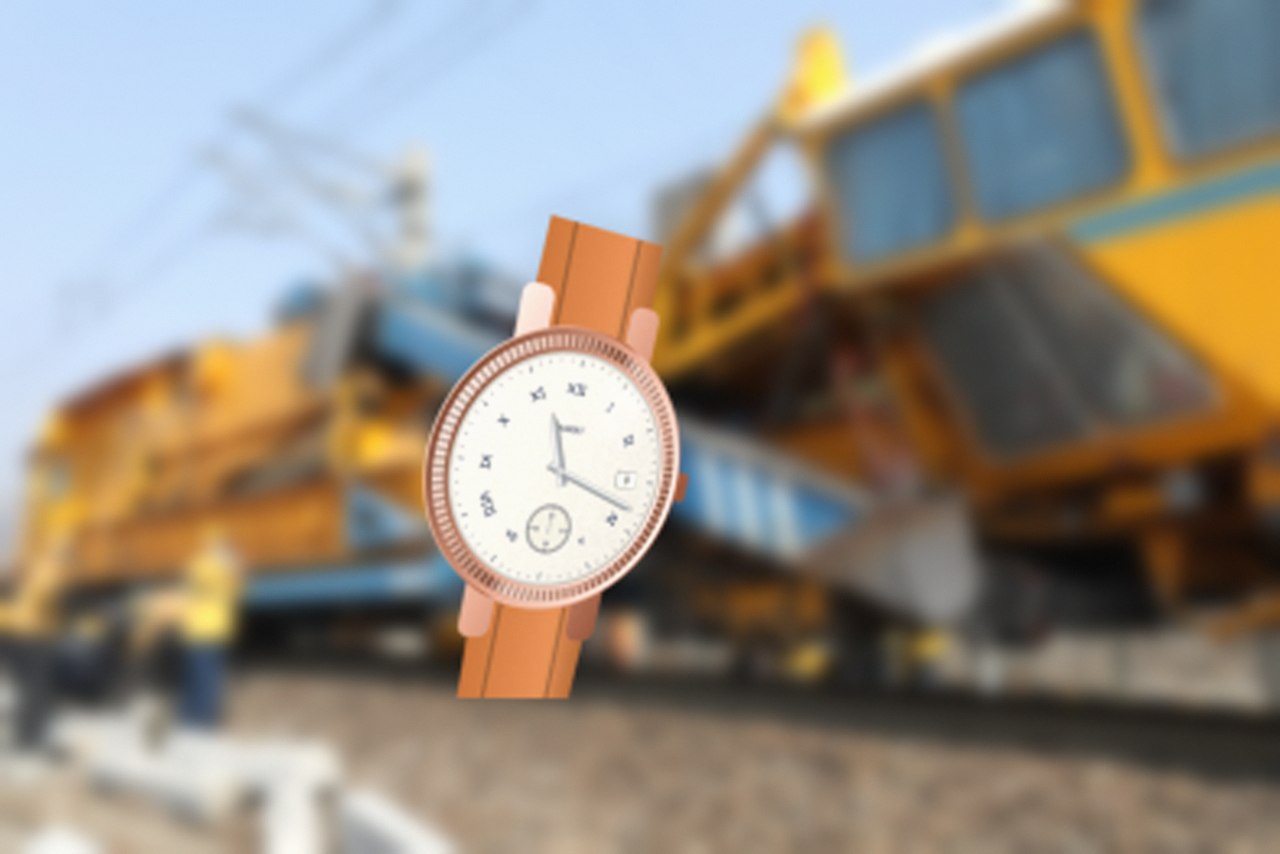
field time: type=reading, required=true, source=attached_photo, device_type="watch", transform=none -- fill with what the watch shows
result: 11:18
